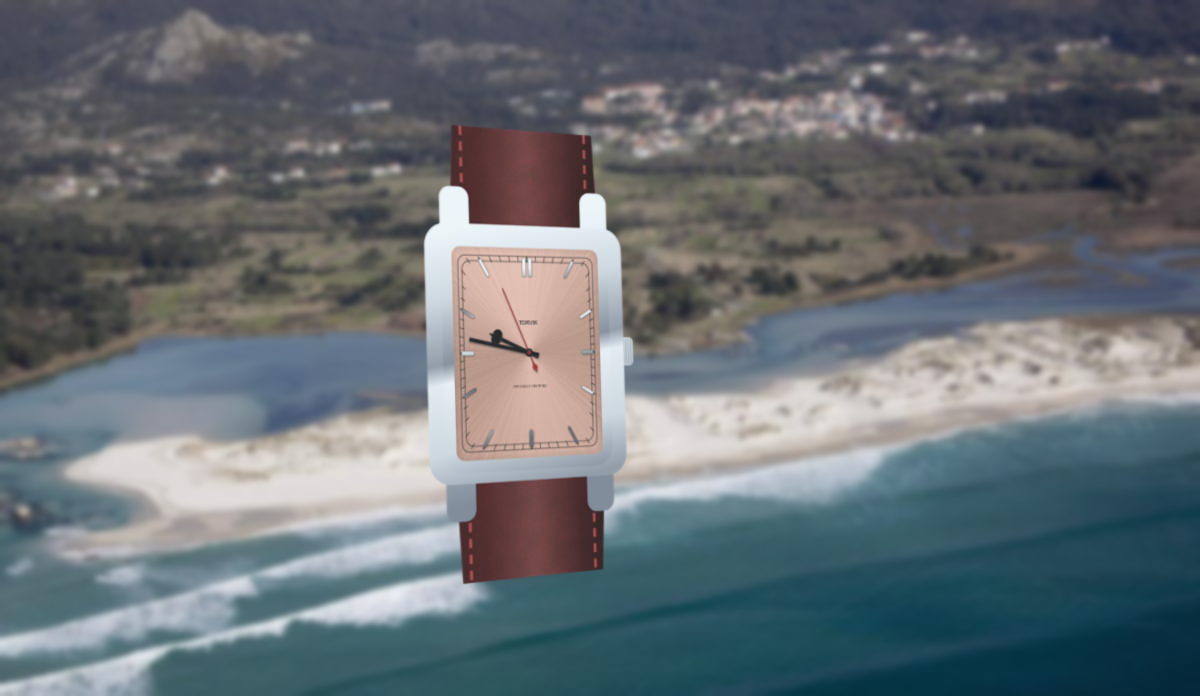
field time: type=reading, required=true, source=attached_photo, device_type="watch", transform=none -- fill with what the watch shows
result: 9:46:56
